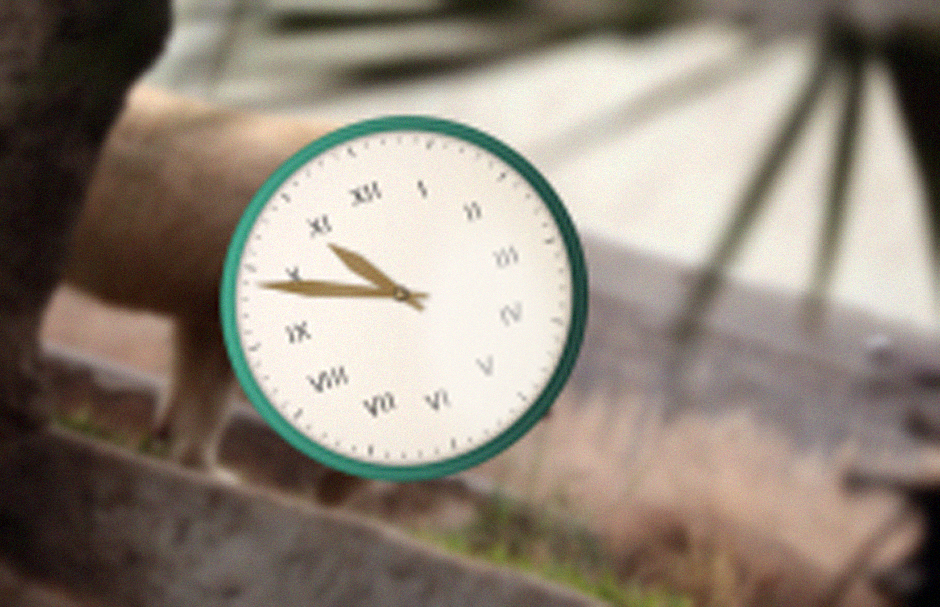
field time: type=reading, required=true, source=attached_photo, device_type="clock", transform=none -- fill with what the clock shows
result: 10:49
